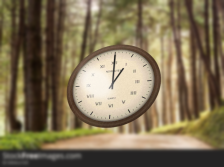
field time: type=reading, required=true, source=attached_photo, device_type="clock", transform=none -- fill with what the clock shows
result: 1:00
